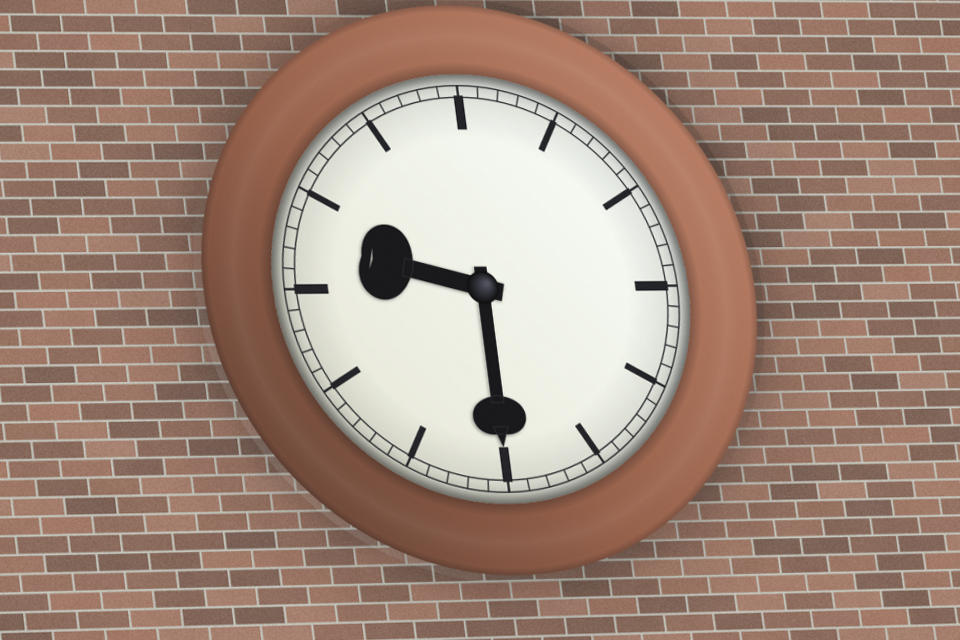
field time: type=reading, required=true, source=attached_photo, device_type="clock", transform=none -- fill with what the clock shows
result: 9:30
